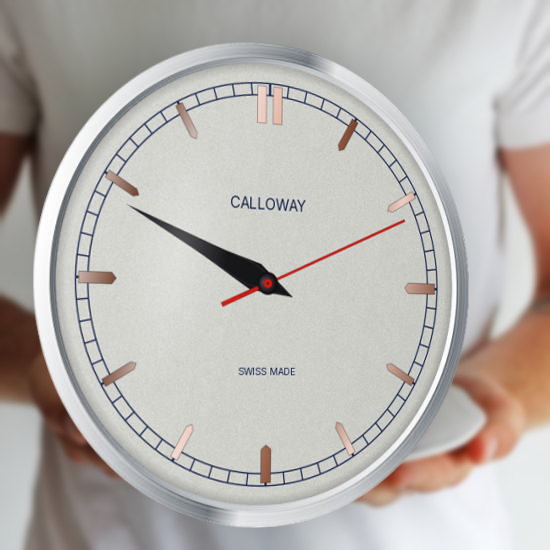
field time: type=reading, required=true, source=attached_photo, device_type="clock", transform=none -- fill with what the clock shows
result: 9:49:11
